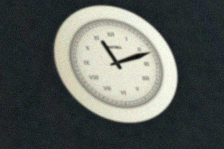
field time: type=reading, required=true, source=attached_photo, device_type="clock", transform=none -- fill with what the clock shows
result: 11:12
